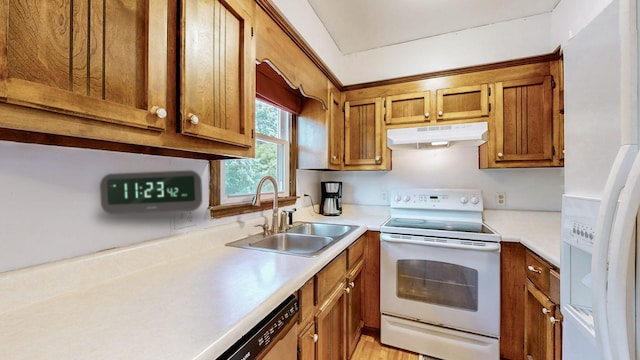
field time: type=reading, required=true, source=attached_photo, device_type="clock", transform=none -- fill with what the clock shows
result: 11:23
